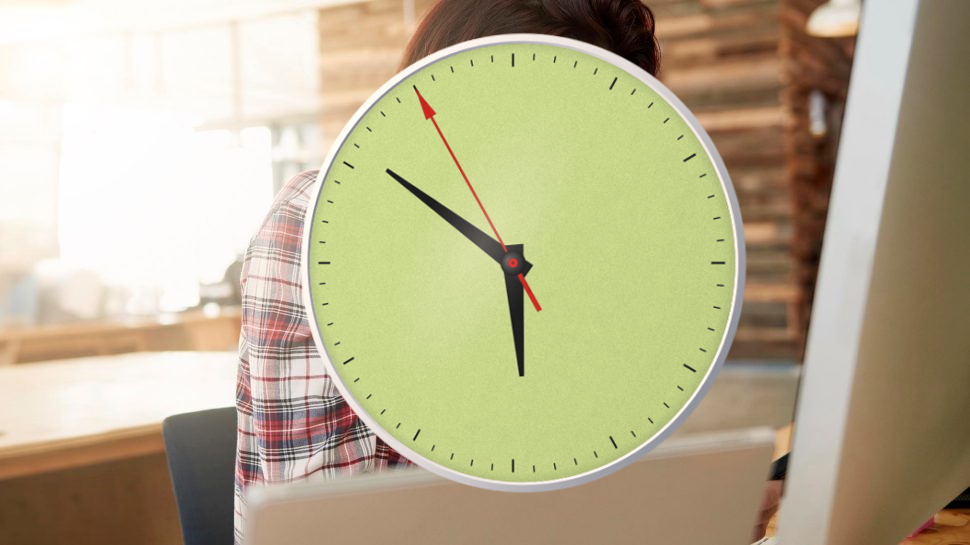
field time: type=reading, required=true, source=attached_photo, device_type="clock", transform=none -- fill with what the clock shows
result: 5:50:55
